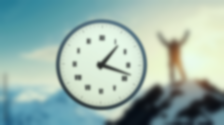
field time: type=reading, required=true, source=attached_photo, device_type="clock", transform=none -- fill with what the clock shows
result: 1:18
